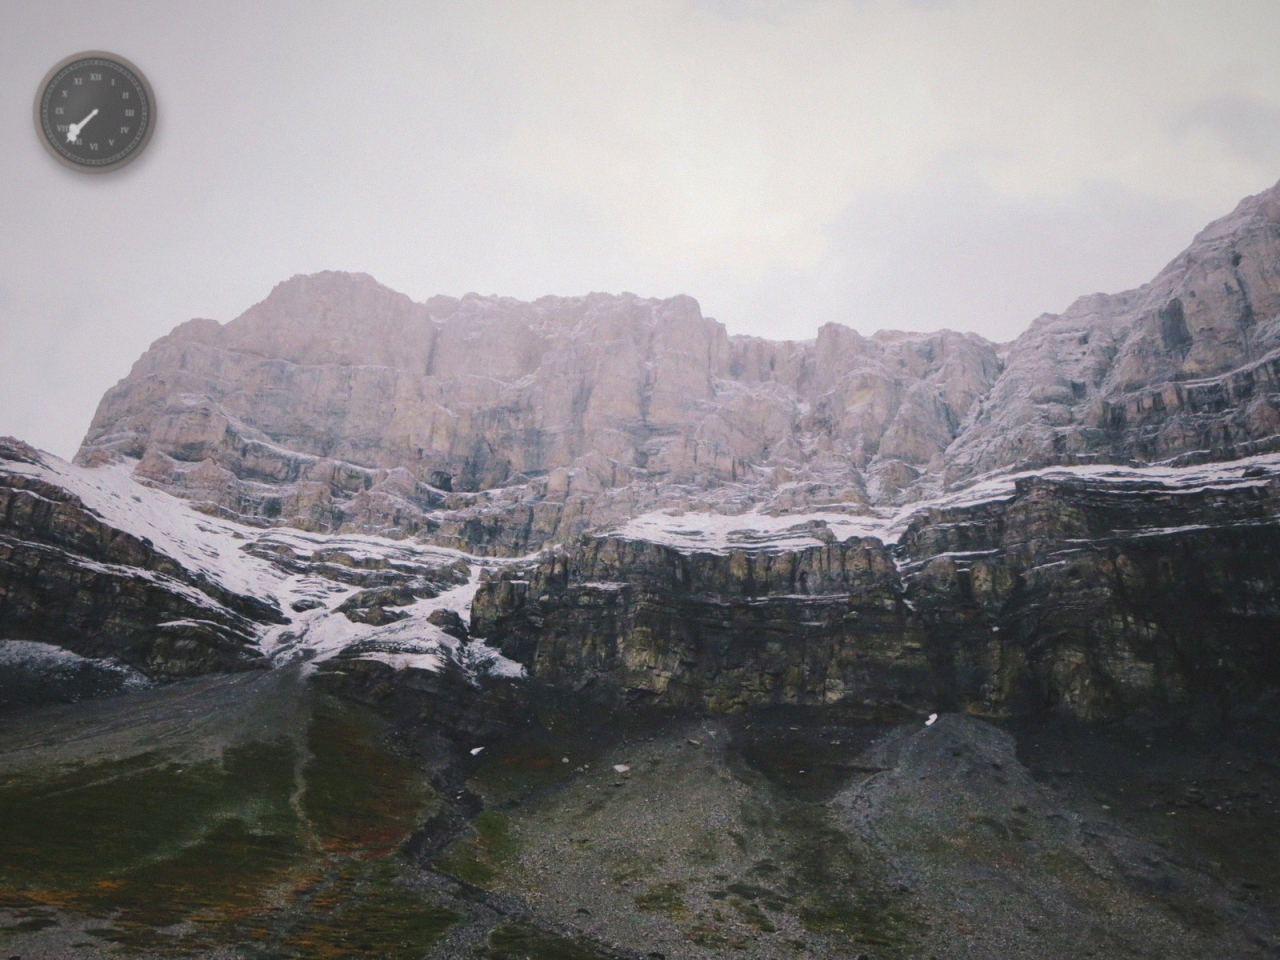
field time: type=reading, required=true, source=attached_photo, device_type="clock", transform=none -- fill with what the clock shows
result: 7:37
